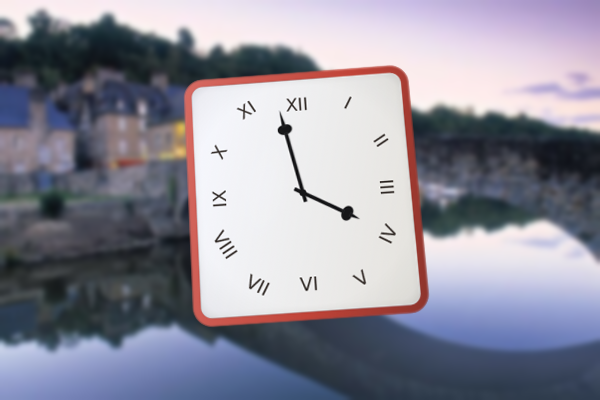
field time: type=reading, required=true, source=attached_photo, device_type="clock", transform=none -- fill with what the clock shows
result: 3:58
